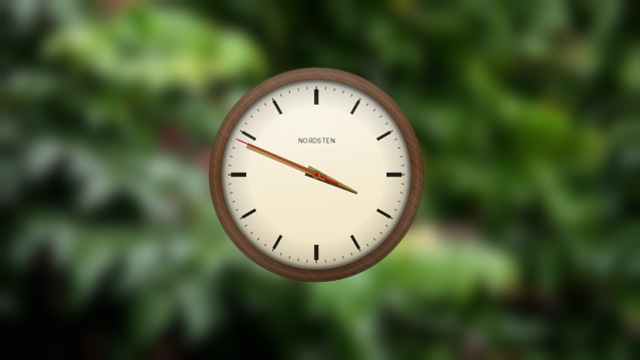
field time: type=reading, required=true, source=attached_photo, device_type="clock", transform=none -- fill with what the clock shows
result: 3:48:49
